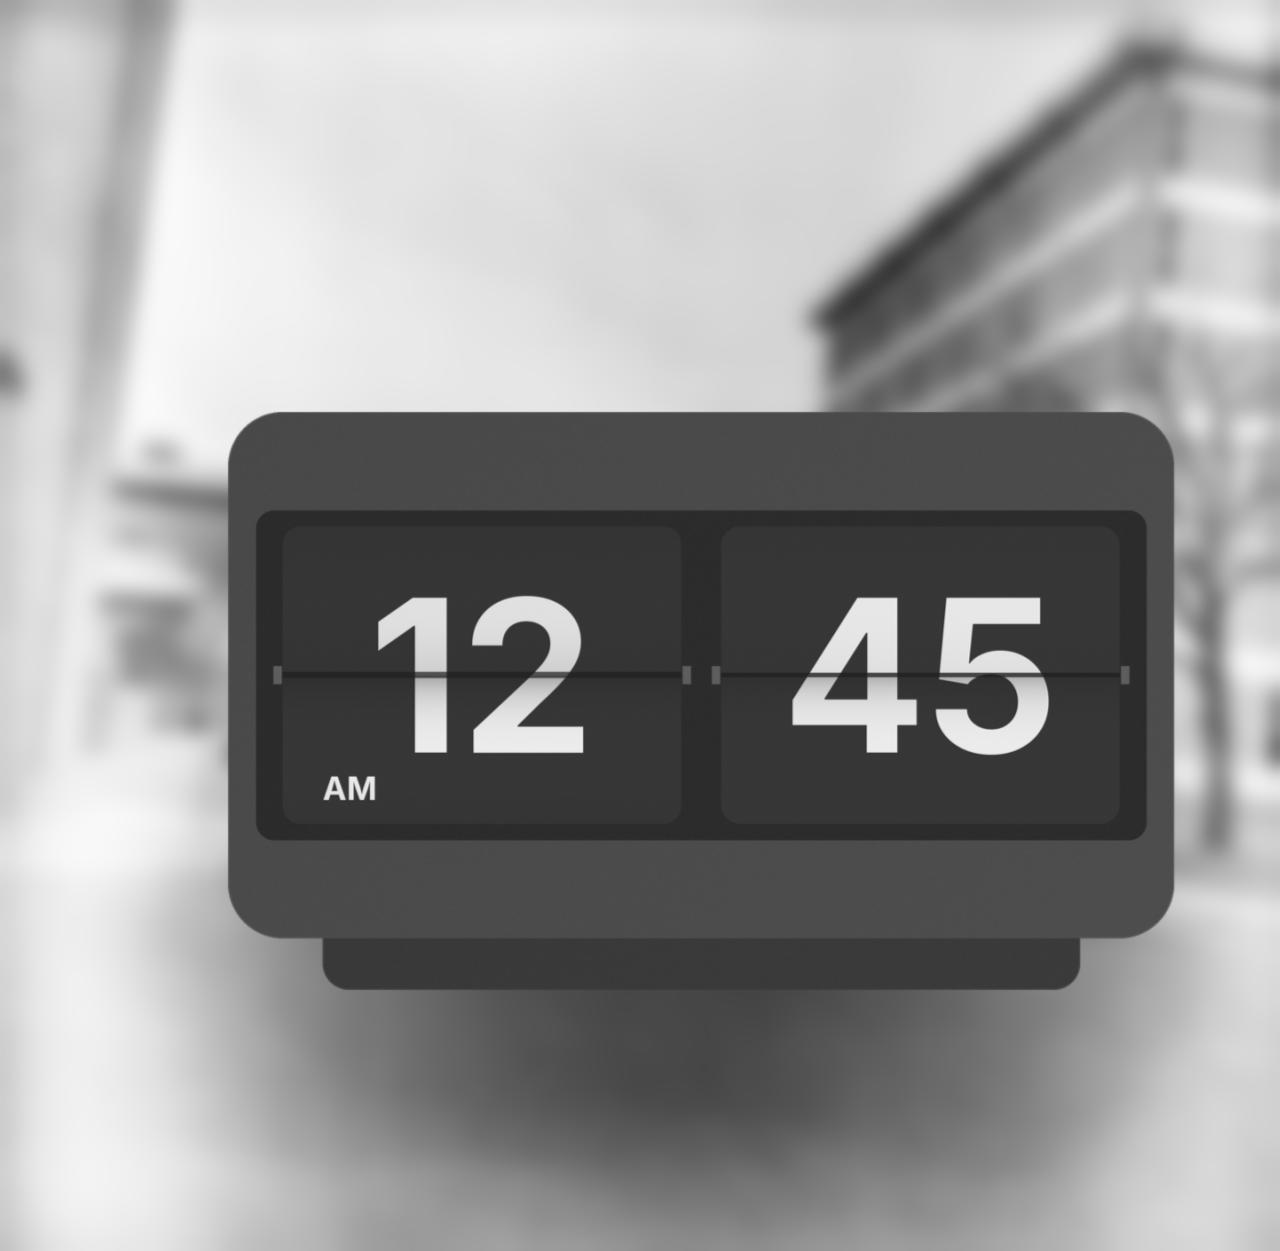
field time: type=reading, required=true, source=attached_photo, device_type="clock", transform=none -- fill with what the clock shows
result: 12:45
